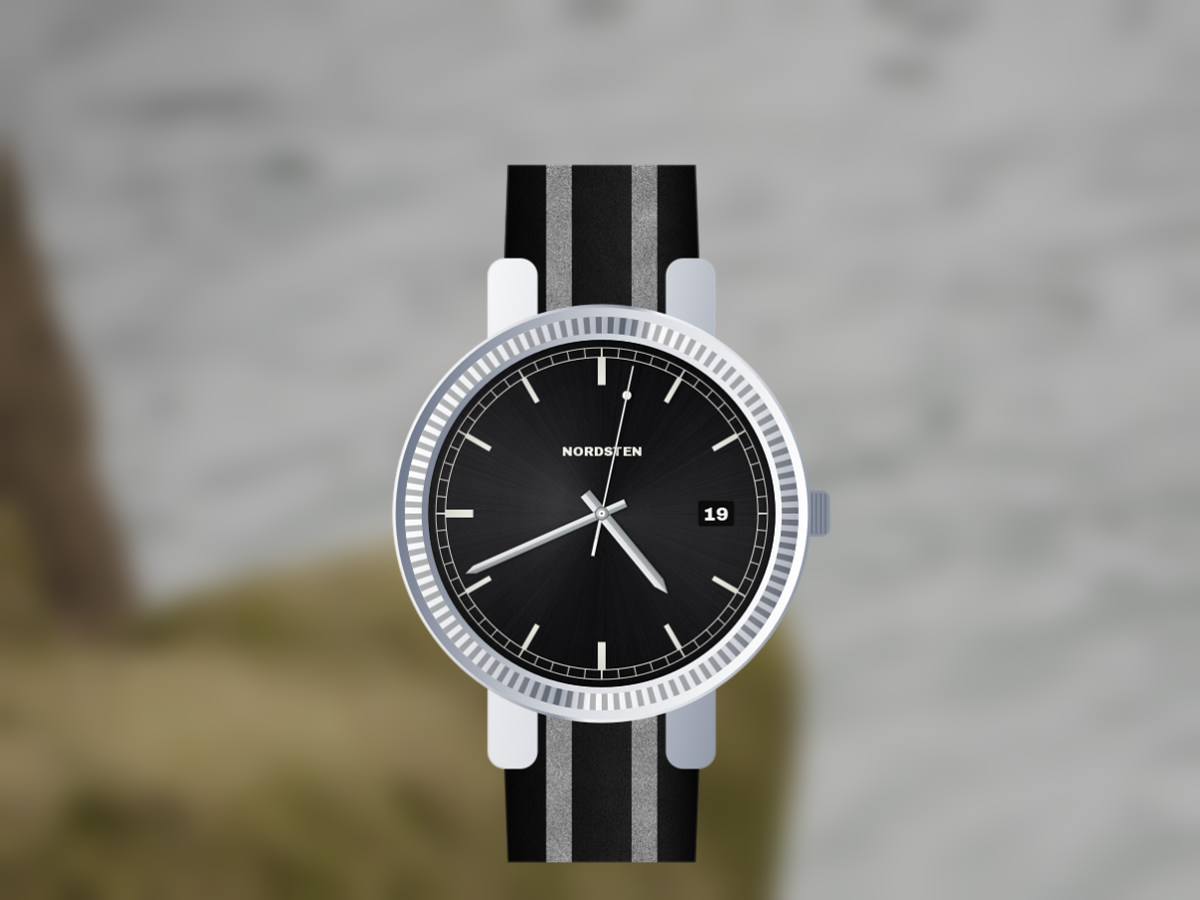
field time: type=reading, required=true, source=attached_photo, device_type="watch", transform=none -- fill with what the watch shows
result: 4:41:02
